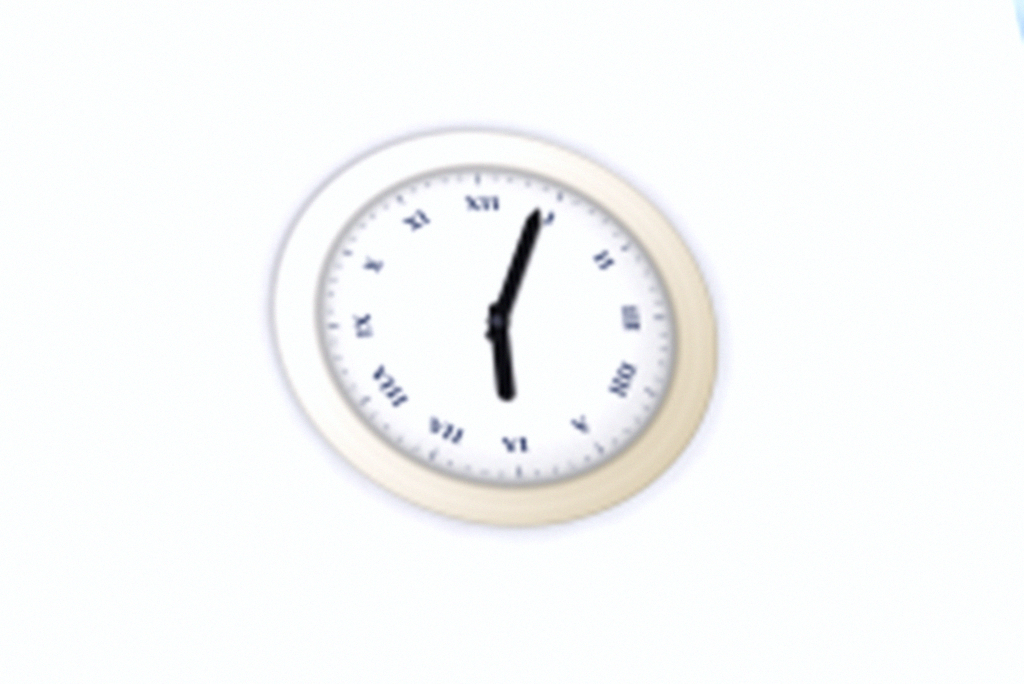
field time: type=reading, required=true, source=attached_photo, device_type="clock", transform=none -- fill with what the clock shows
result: 6:04
